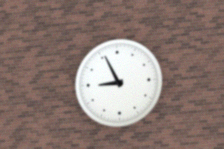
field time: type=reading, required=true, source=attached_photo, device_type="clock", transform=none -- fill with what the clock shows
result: 8:56
